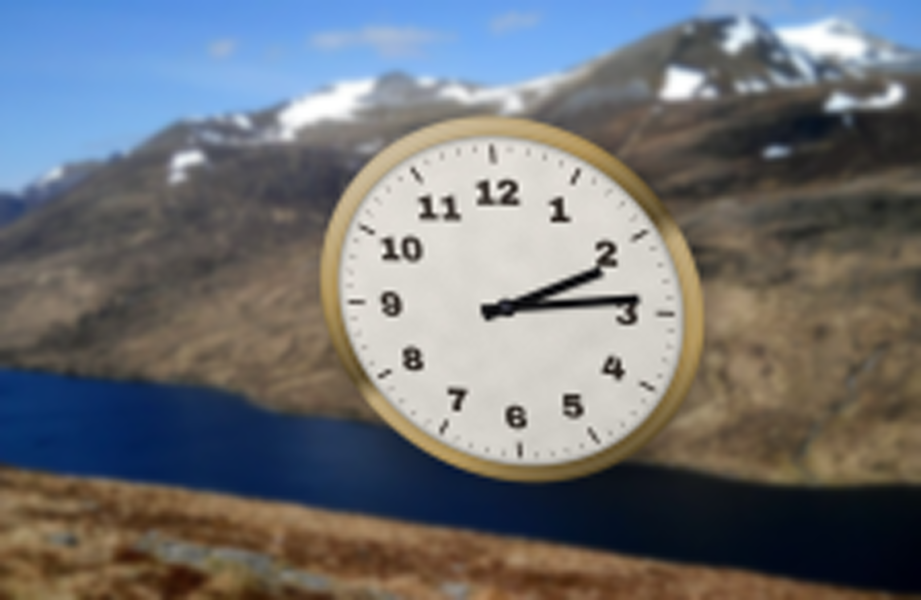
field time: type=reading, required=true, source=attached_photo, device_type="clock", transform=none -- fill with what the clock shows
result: 2:14
